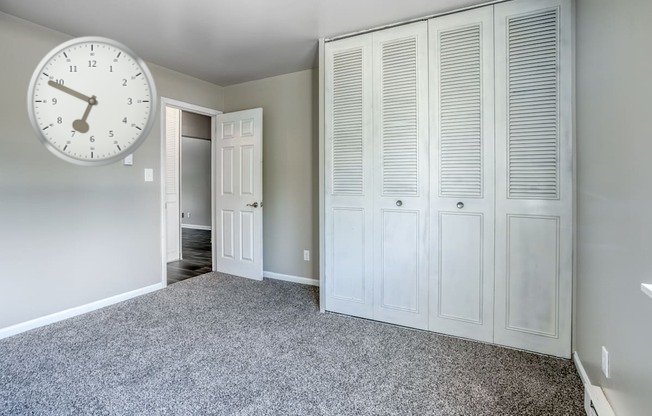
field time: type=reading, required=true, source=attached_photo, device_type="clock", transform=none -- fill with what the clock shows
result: 6:49
